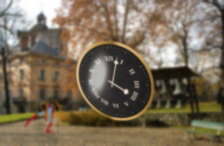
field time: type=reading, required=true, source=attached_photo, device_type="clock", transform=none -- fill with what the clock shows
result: 4:03
